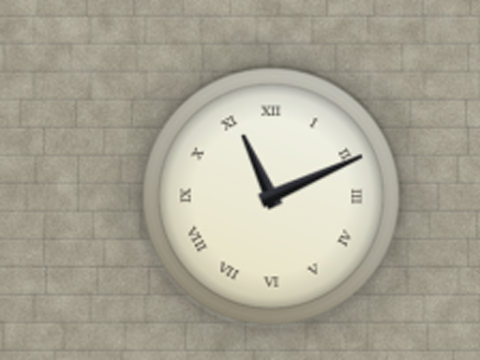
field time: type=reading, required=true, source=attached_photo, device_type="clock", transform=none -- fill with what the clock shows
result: 11:11
